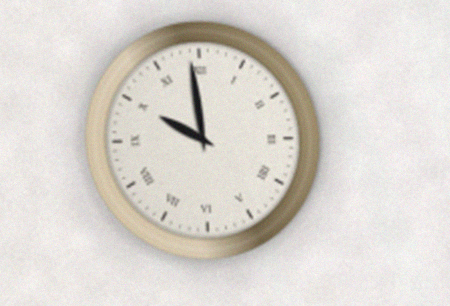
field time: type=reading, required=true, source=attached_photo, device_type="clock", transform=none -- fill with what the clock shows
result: 9:59
